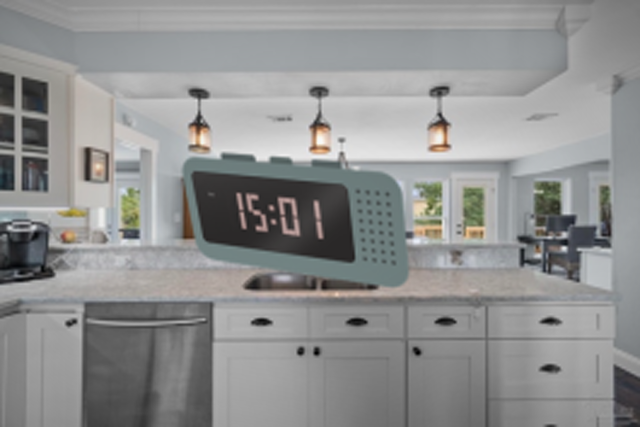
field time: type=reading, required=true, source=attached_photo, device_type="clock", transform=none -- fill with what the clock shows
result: 15:01
